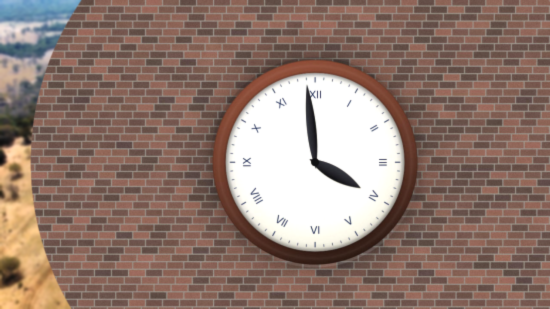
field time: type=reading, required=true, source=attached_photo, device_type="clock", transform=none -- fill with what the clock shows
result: 3:59
